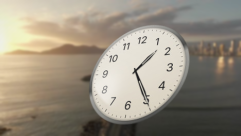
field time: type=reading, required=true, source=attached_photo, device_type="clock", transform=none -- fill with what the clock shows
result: 1:25
